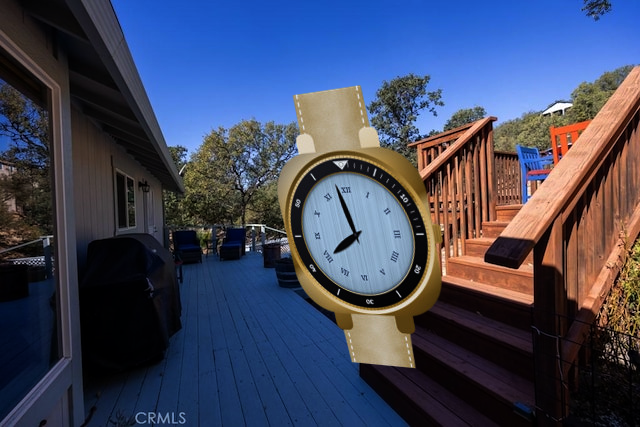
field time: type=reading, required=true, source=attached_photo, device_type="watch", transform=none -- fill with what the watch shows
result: 7:58
